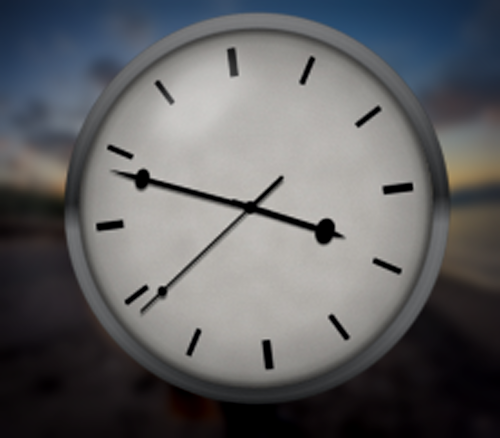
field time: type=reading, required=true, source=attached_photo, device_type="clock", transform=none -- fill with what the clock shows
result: 3:48:39
